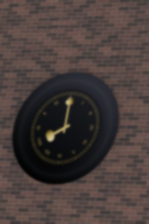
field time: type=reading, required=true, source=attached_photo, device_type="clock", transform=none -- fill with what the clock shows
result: 8:00
